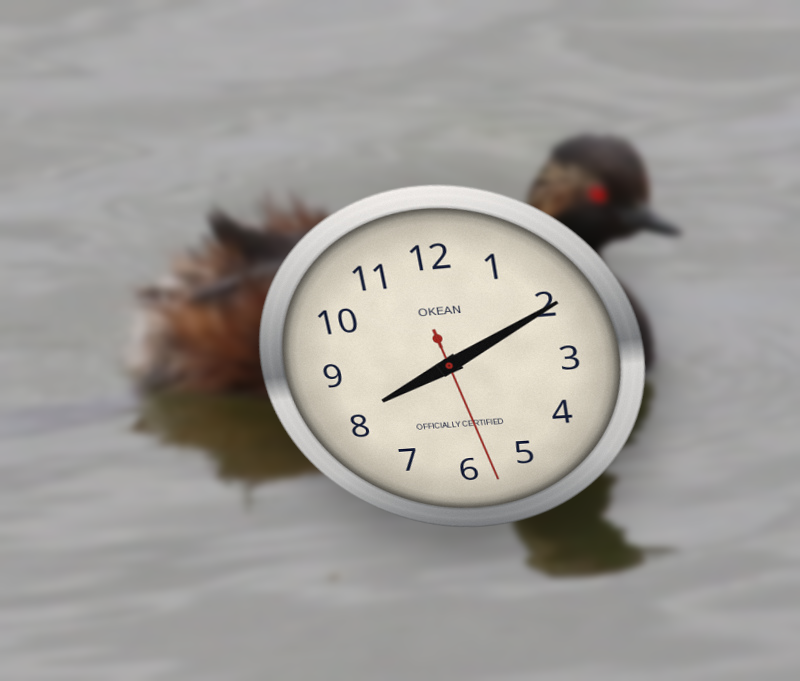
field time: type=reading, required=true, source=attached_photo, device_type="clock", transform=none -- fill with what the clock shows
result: 8:10:28
